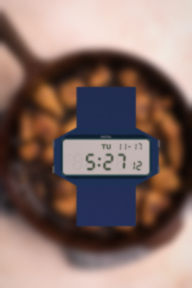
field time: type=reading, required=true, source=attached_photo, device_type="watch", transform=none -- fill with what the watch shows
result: 5:27
